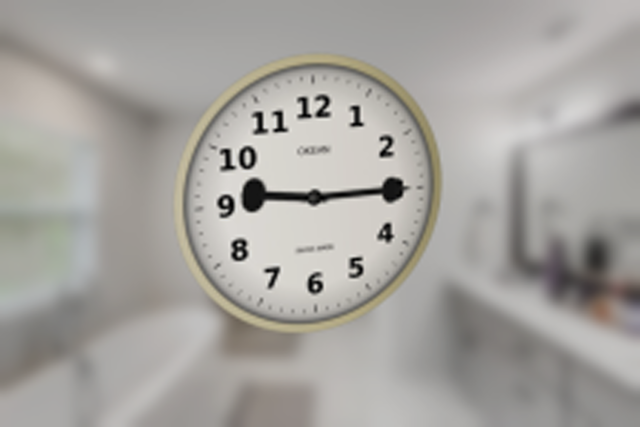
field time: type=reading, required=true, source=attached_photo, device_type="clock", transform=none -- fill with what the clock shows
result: 9:15
